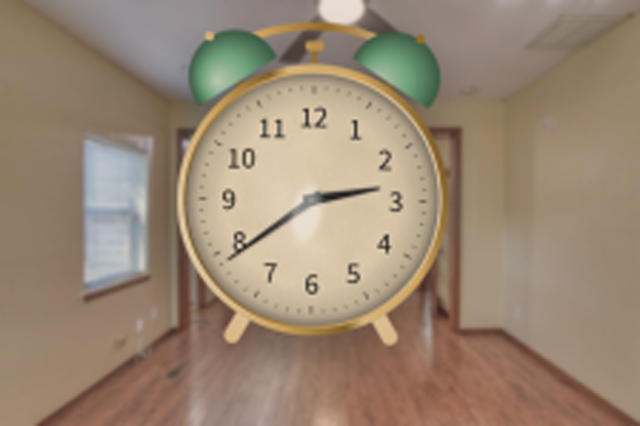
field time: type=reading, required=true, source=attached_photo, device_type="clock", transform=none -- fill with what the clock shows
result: 2:39
